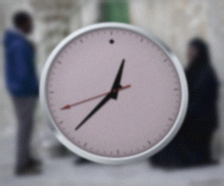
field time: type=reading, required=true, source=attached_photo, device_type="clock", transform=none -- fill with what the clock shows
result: 12:37:42
